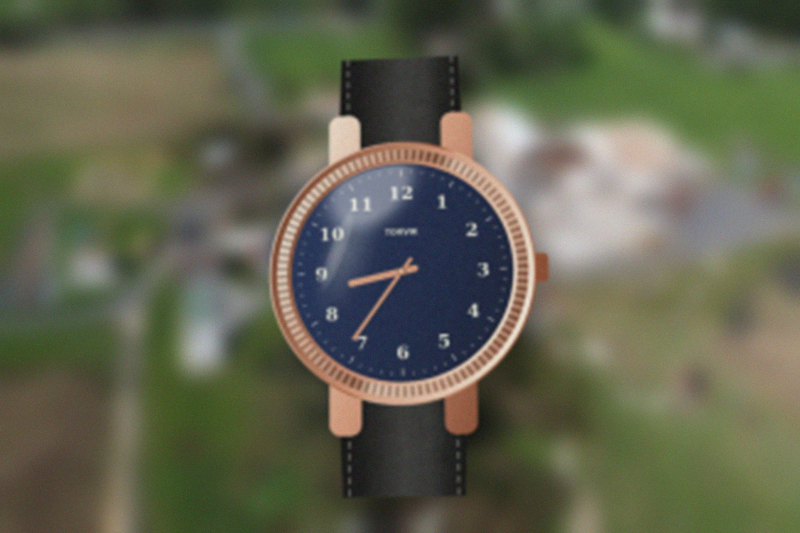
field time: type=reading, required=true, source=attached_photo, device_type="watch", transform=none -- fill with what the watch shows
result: 8:36
